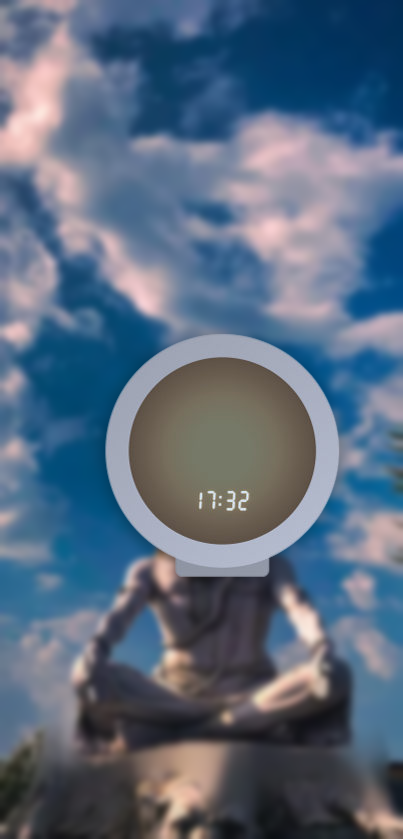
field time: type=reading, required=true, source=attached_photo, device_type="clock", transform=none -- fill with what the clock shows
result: 17:32
